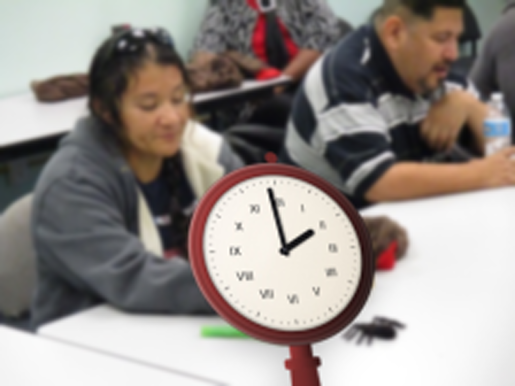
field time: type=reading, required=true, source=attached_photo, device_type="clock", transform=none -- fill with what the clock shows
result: 1:59
